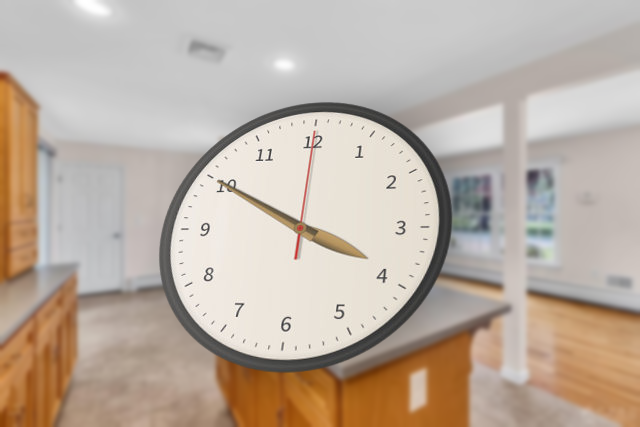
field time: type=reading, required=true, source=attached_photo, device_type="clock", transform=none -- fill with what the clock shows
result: 3:50:00
